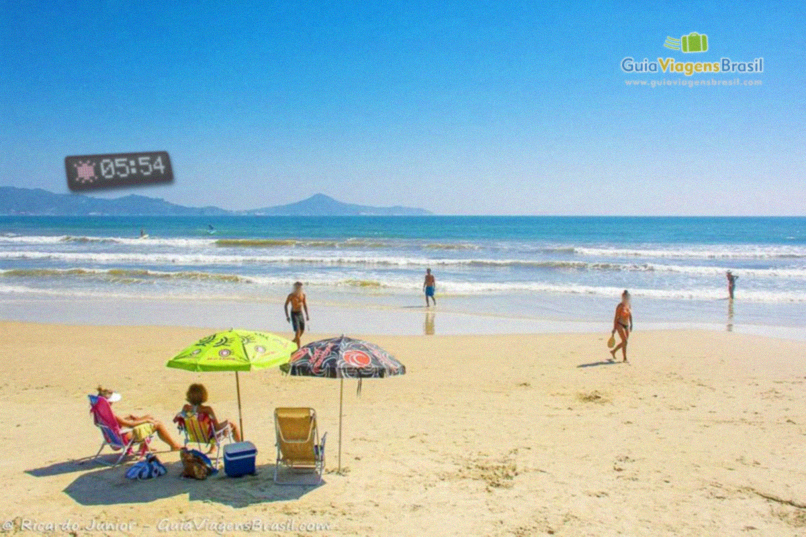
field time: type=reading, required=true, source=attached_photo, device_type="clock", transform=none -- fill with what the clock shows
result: 5:54
